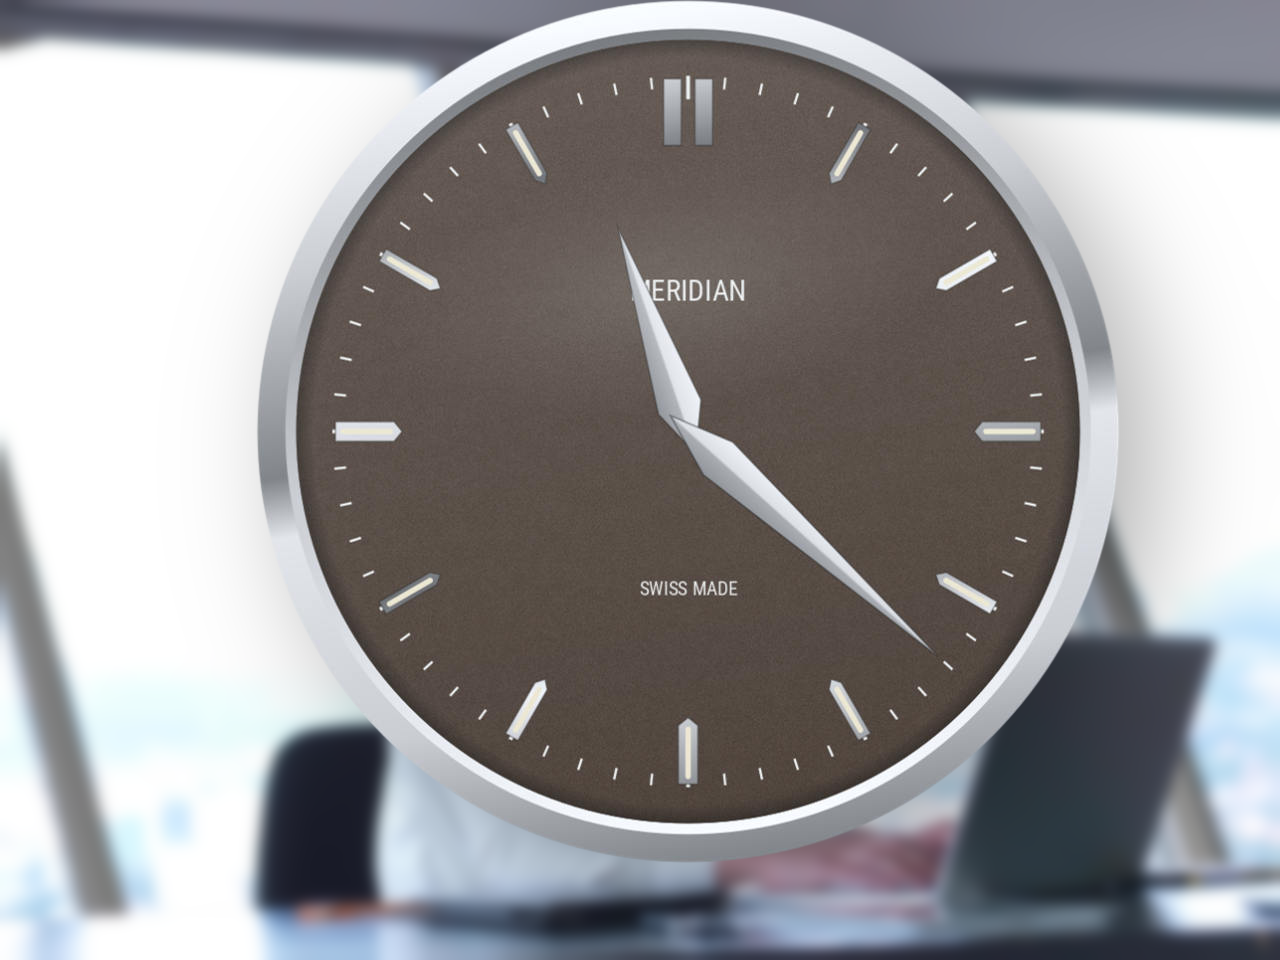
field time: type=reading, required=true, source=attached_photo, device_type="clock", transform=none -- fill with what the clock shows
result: 11:22
